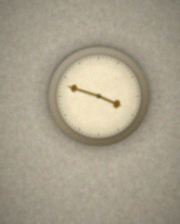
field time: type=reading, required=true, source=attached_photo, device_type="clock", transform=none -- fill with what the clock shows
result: 3:48
